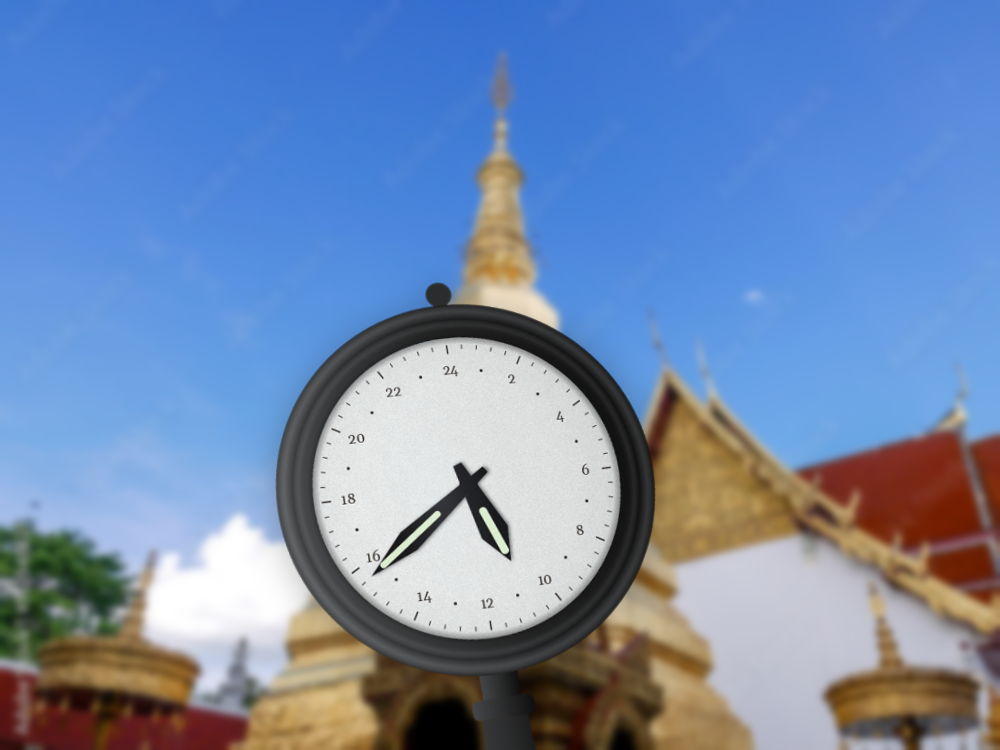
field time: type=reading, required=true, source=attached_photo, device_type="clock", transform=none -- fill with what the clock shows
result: 10:39
